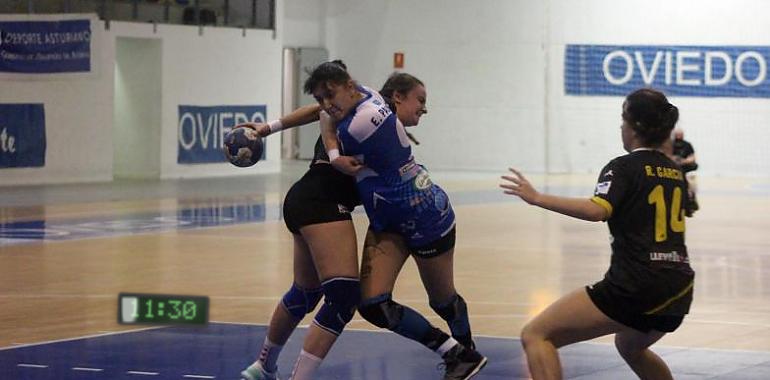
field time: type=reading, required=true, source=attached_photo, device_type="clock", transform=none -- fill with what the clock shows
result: 11:30
